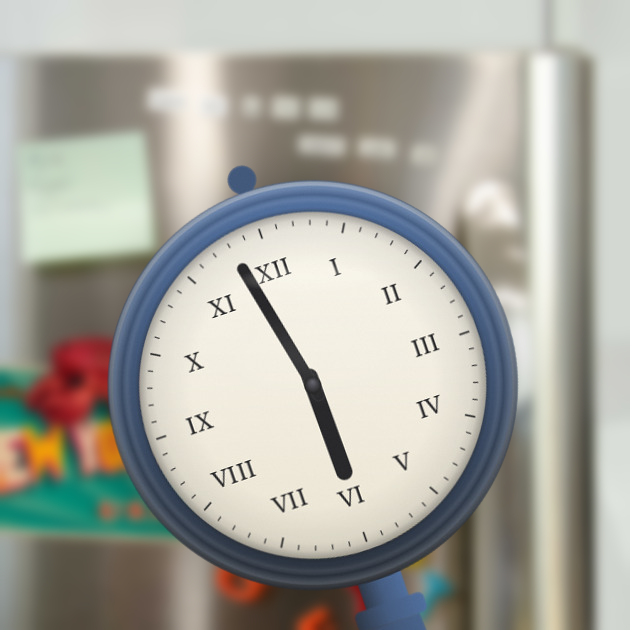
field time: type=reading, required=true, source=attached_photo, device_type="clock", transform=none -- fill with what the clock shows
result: 5:58
